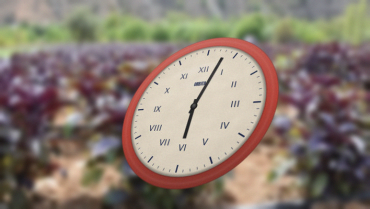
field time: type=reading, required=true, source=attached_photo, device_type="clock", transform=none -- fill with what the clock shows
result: 6:03
